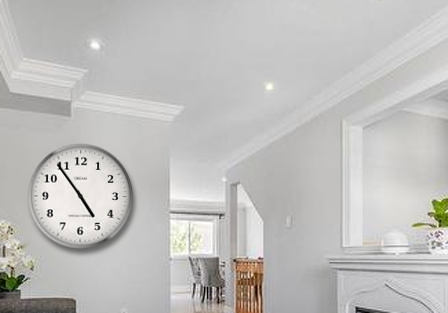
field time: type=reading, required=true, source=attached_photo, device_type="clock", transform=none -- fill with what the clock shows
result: 4:54
